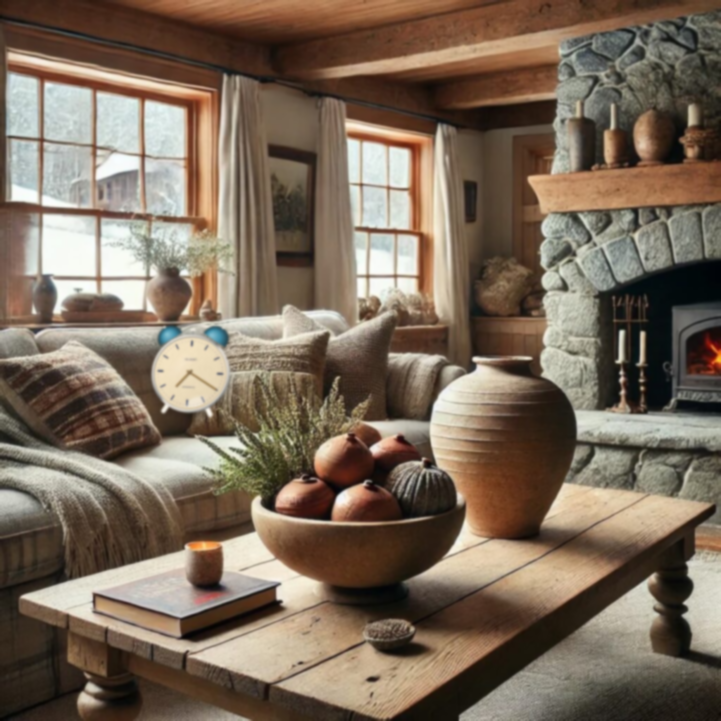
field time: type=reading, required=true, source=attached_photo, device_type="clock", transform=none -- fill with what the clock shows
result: 7:20
